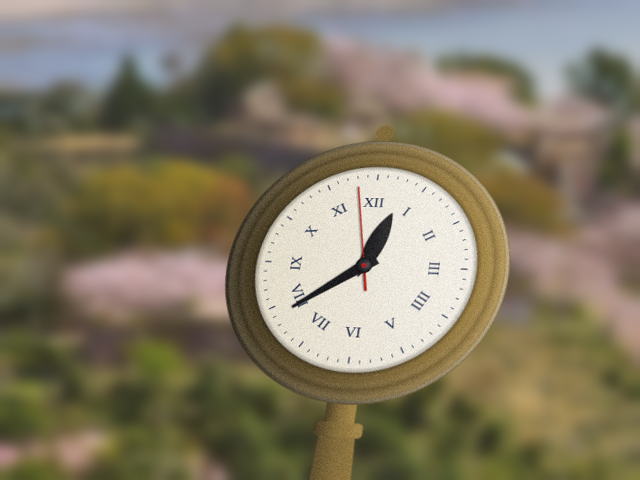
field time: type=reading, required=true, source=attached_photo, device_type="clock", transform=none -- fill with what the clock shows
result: 12:38:58
